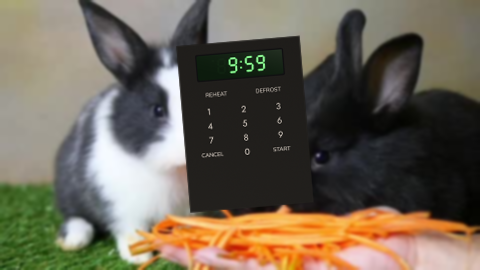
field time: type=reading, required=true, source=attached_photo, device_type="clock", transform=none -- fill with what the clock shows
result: 9:59
